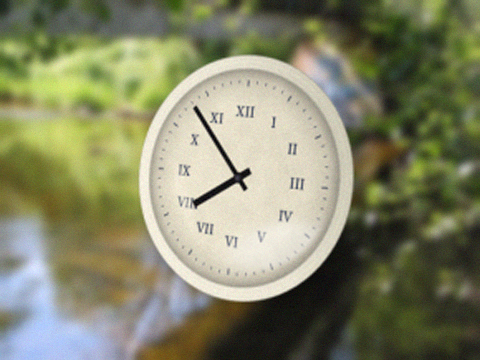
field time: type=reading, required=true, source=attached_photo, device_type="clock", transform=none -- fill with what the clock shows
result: 7:53
